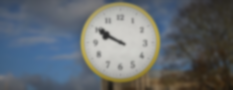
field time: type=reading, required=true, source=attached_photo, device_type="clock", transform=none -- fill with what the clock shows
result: 9:50
